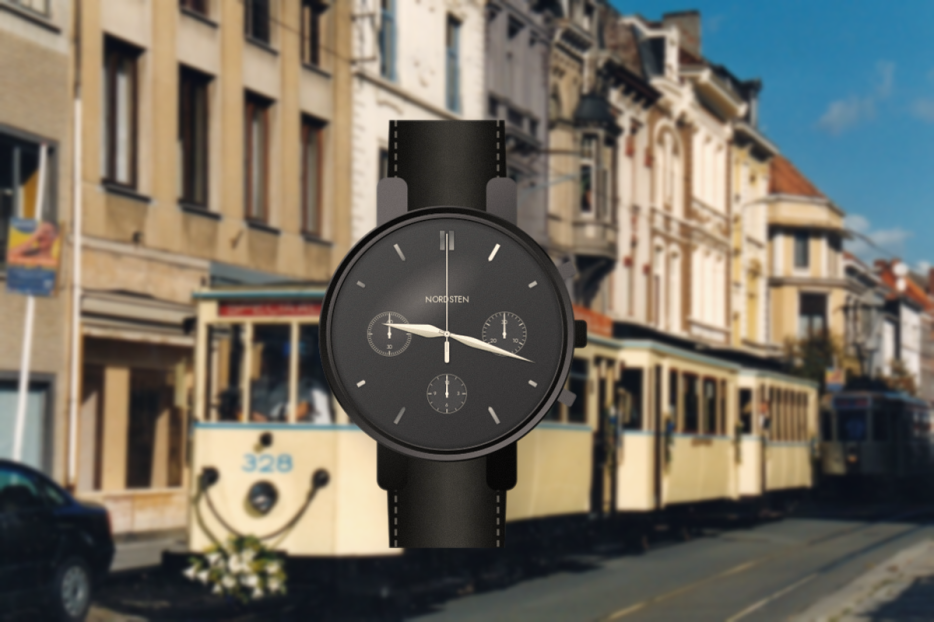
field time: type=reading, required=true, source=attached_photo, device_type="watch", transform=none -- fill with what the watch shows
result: 9:18
